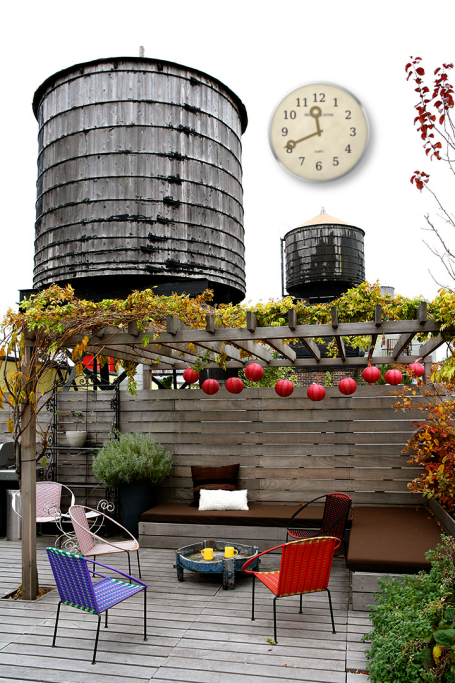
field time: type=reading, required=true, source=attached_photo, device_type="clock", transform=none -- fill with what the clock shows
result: 11:41
